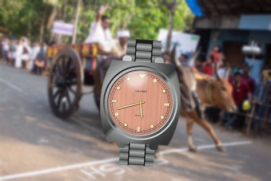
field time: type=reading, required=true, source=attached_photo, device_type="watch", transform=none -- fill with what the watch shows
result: 5:42
